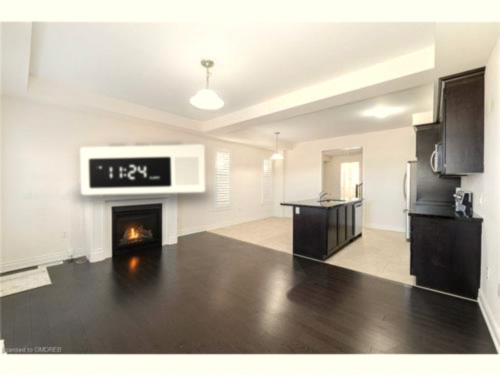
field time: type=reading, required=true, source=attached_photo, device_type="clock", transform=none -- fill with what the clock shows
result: 11:24
